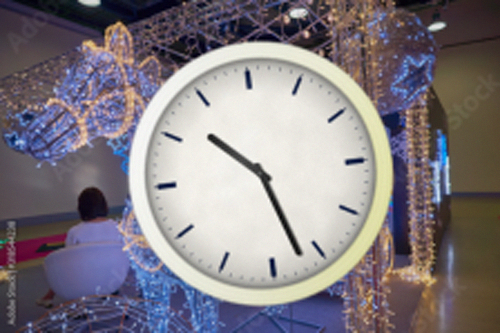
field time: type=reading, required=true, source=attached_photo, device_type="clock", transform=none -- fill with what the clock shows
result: 10:27
